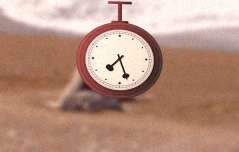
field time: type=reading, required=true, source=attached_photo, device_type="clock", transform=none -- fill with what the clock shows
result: 7:27
